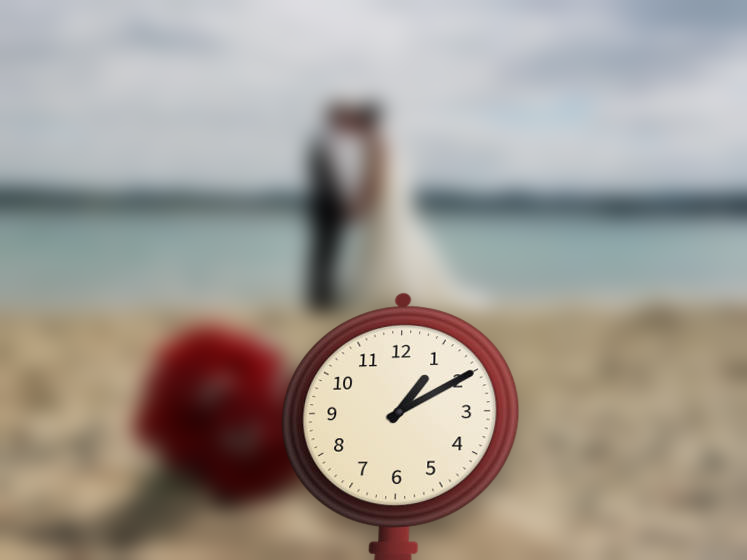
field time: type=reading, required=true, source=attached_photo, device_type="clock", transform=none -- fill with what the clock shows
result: 1:10
